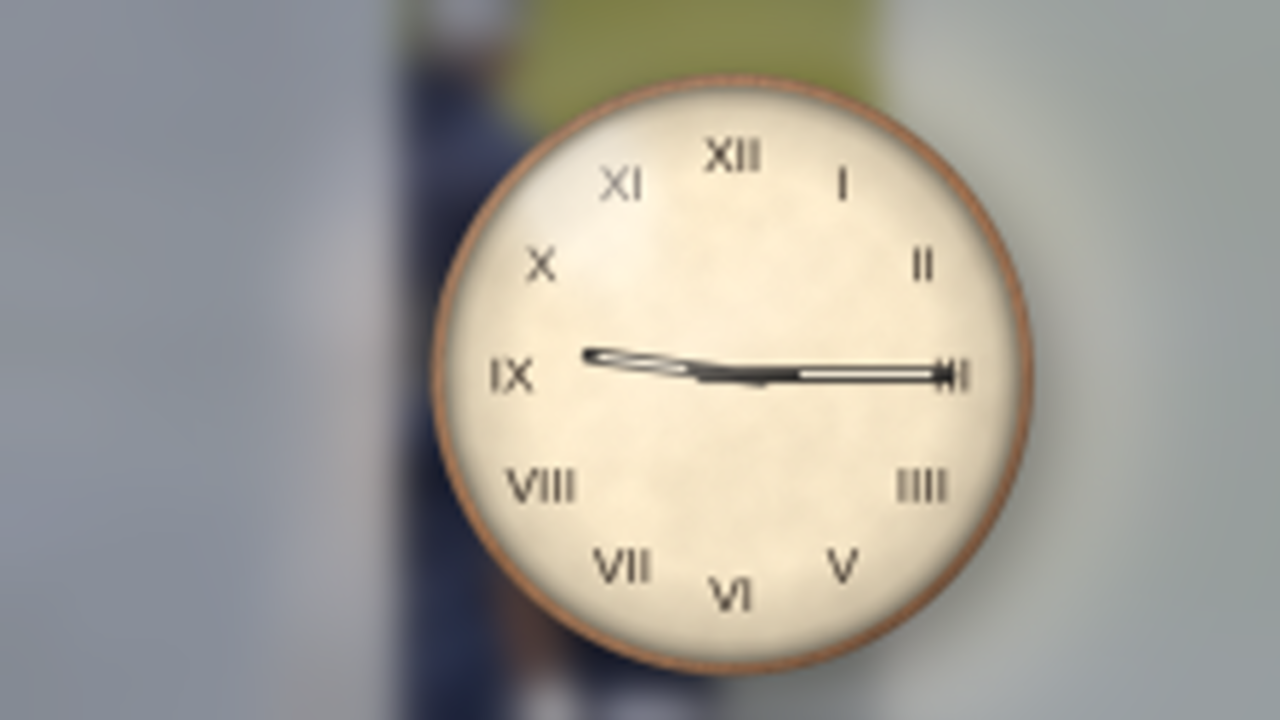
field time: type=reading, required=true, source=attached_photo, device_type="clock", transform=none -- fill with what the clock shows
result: 9:15
